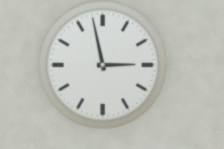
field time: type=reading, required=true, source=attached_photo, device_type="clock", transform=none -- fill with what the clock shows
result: 2:58
